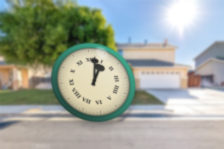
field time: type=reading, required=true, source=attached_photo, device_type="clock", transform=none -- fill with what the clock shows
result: 1:02
